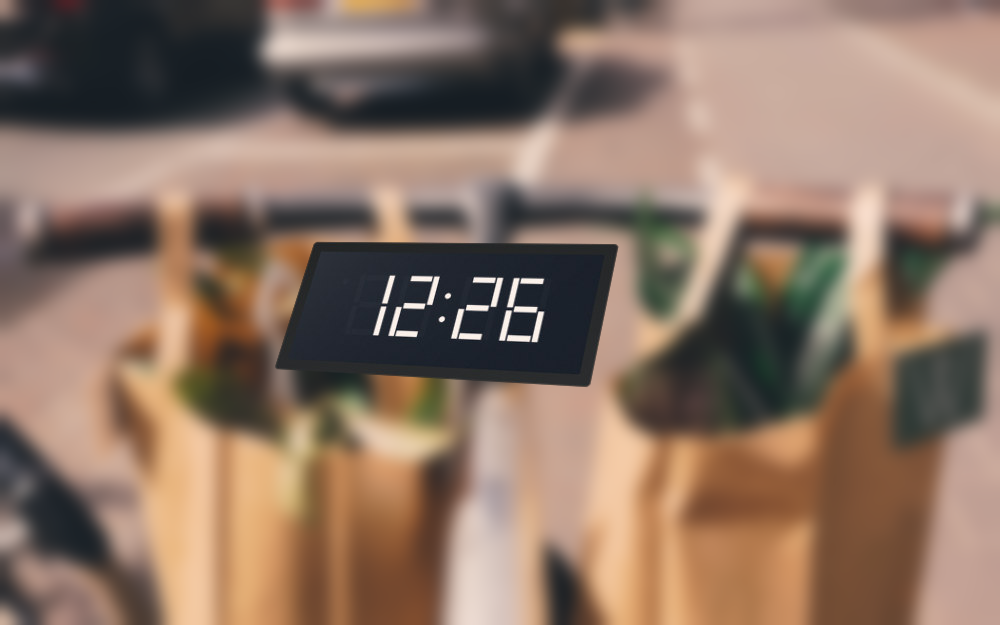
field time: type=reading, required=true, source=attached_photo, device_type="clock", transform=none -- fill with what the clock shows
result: 12:26
